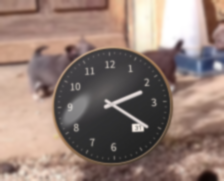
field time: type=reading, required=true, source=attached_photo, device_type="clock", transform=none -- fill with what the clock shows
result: 2:21
